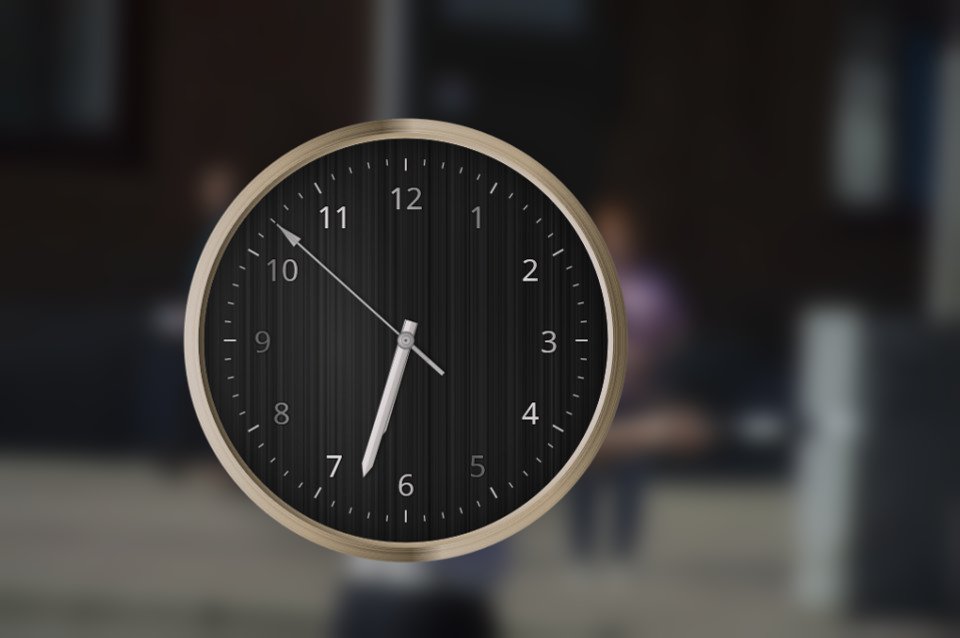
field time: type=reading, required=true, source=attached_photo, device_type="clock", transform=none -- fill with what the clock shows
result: 6:32:52
